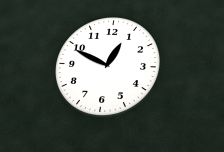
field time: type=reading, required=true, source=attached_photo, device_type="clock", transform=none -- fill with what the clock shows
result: 12:49
